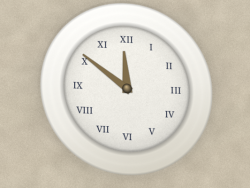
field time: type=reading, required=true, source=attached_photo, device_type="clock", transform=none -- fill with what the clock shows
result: 11:51
